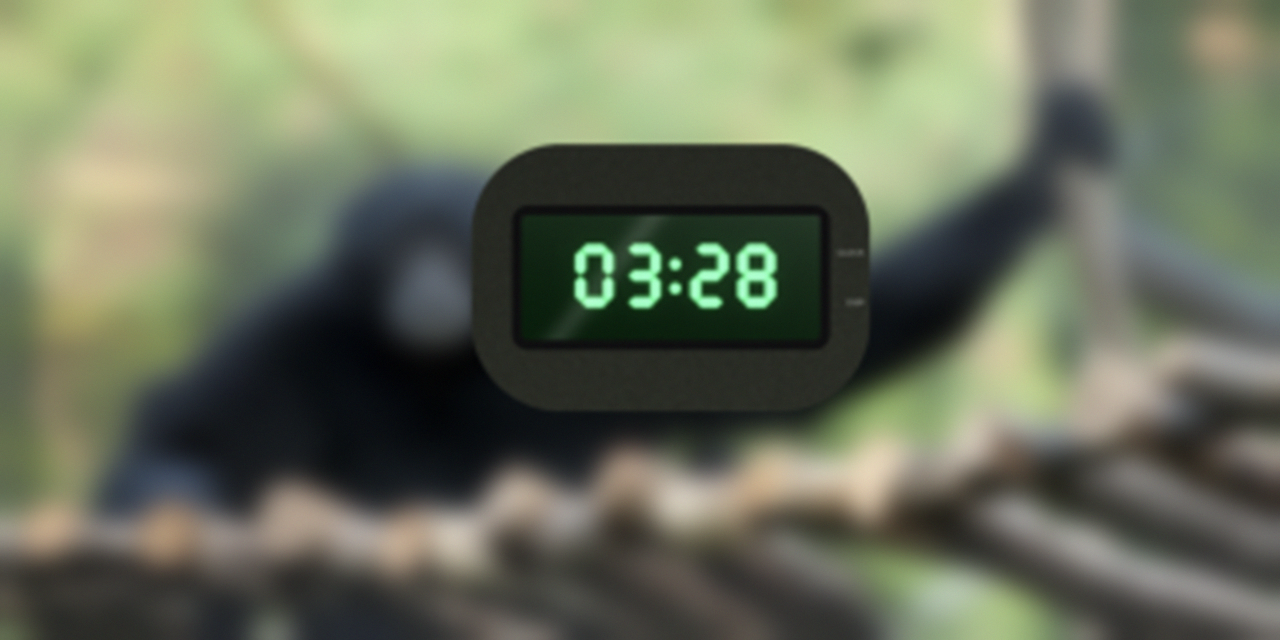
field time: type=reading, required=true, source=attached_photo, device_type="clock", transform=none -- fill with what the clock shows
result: 3:28
